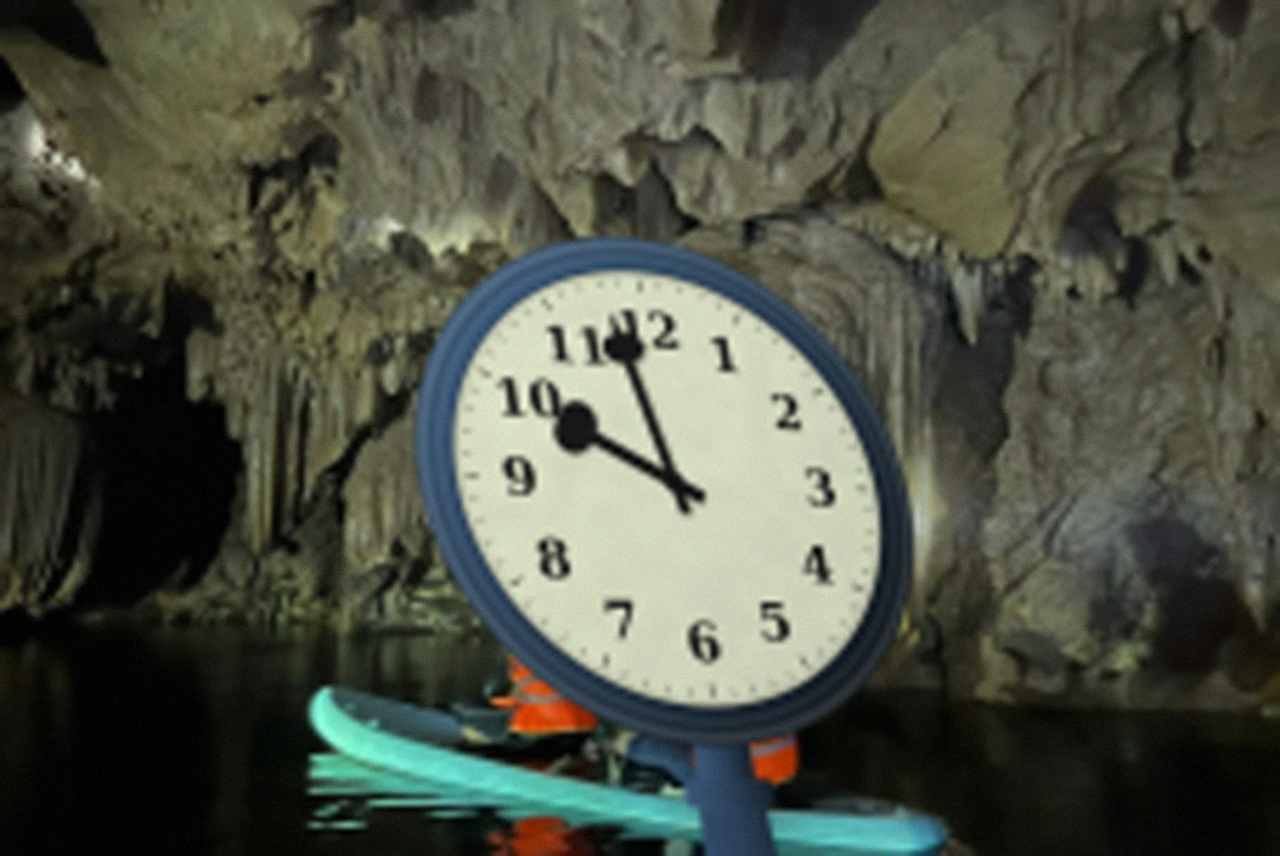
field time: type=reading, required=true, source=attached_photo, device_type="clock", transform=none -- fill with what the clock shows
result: 9:58
